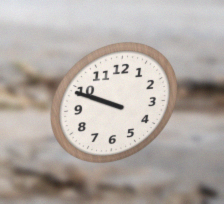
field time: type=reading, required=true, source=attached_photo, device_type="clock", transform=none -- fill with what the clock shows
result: 9:49
